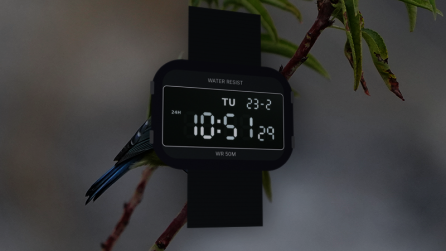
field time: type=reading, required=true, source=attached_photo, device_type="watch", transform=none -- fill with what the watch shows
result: 10:51:29
